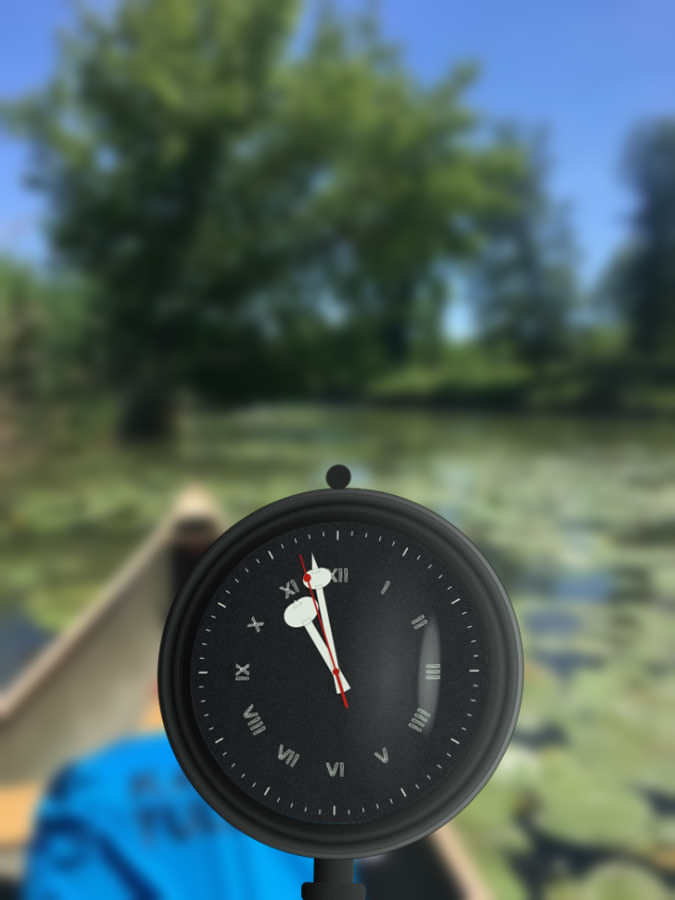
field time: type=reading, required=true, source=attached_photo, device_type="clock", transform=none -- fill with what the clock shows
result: 10:57:57
